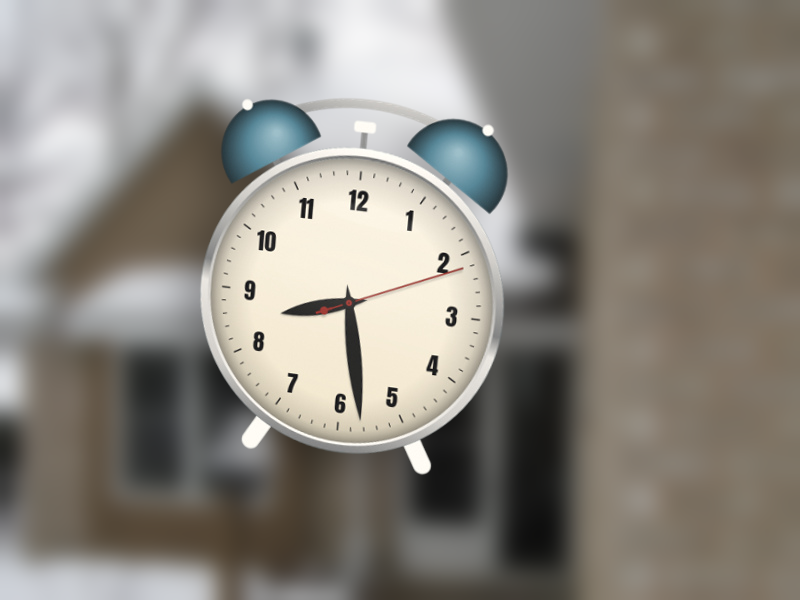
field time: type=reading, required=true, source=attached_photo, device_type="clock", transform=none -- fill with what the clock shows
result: 8:28:11
